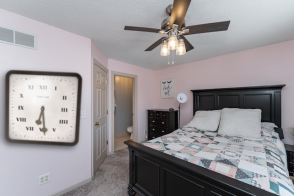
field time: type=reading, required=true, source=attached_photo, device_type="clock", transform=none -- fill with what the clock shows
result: 6:29
